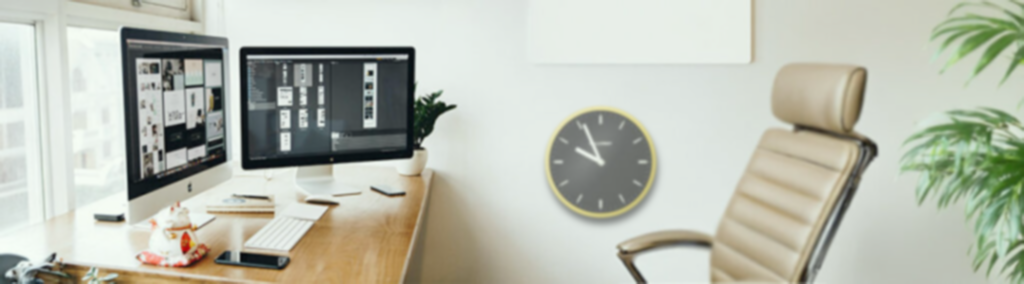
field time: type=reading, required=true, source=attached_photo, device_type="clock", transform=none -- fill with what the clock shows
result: 9:56
